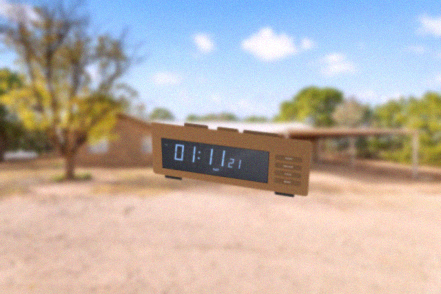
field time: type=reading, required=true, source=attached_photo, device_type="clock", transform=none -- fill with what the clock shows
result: 1:11:21
